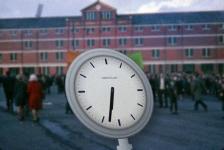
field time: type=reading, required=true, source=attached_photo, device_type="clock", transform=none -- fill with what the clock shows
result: 6:33
